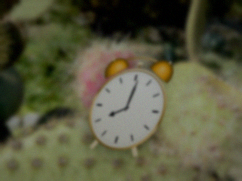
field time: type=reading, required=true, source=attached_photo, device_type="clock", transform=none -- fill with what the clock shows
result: 8:01
